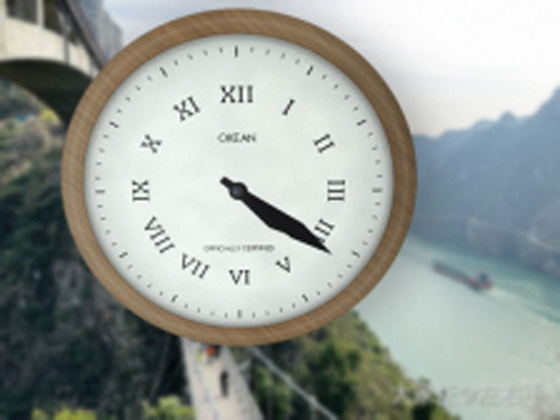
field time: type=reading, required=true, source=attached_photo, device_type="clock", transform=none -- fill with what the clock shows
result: 4:21
